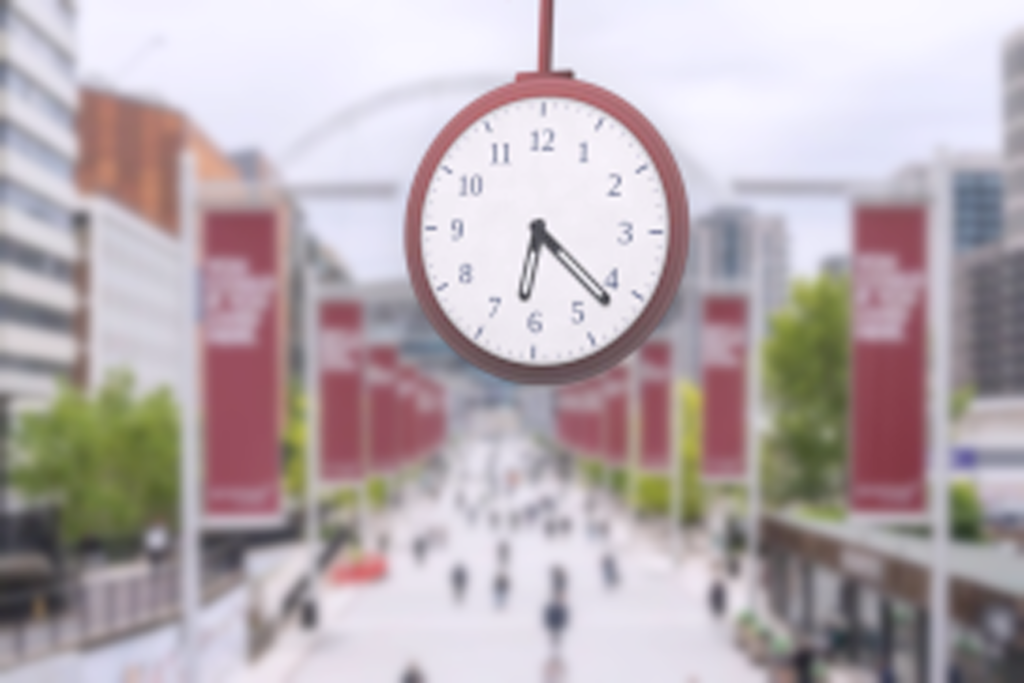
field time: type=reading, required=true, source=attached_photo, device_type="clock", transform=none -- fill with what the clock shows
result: 6:22
